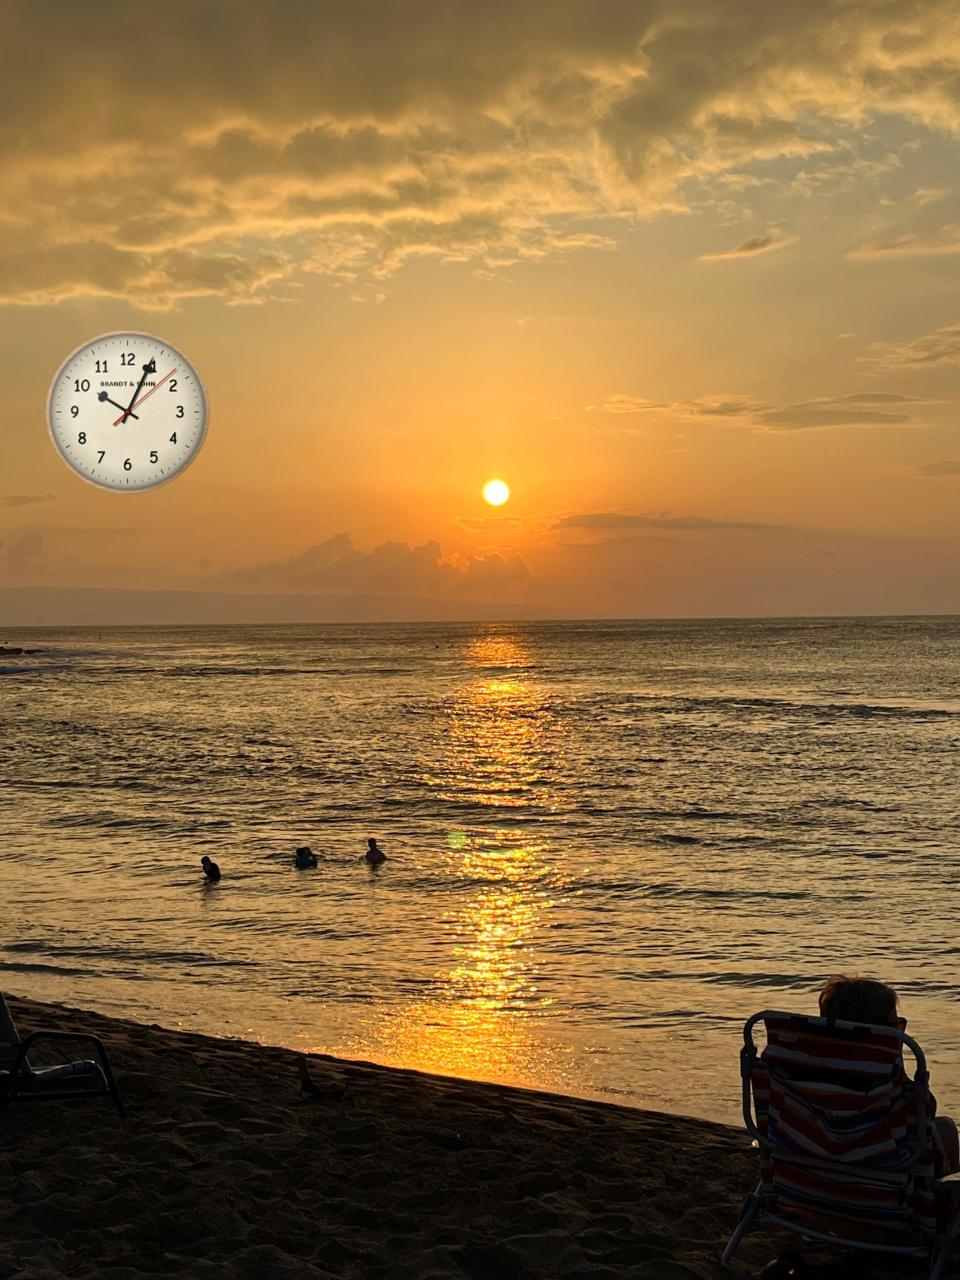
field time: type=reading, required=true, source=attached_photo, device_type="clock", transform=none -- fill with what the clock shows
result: 10:04:08
